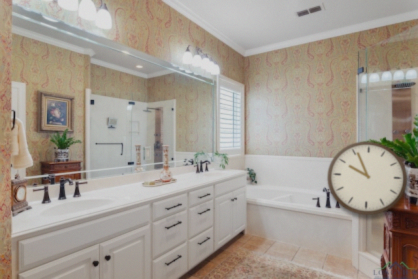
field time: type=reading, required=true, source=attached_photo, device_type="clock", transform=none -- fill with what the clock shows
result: 9:56
